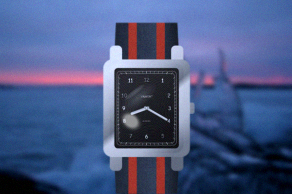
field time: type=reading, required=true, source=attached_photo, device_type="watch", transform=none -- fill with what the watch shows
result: 8:20
